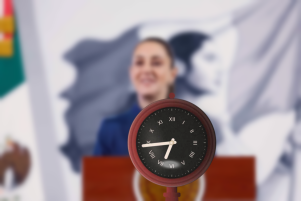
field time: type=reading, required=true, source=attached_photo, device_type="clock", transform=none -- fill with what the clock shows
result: 6:44
